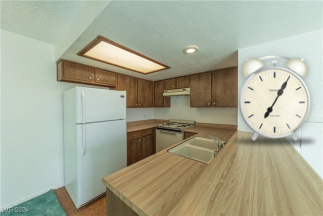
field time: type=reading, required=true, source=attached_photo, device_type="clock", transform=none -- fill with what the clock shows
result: 7:05
